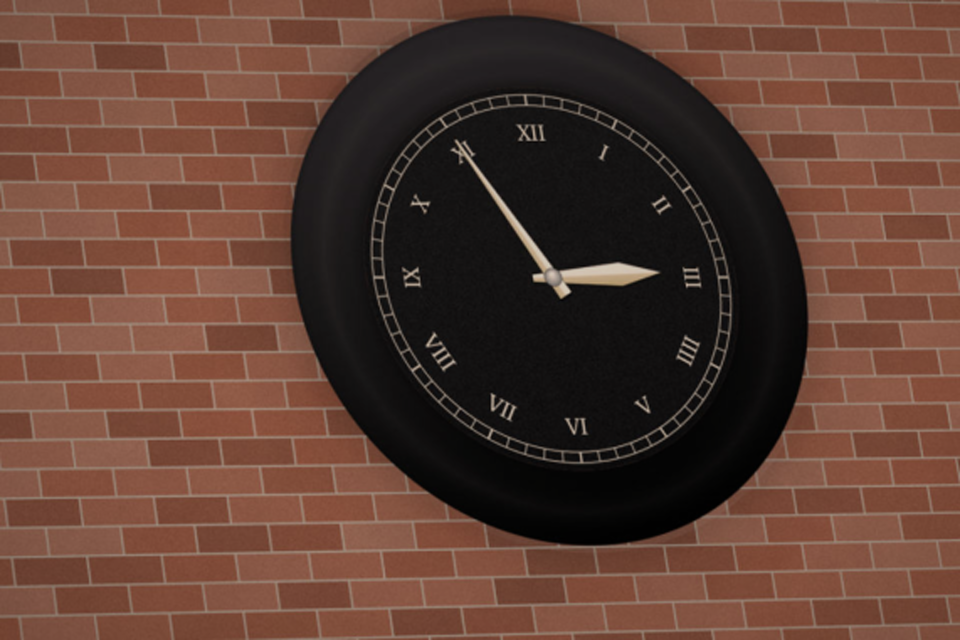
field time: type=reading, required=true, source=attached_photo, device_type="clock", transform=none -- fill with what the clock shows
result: 2:55
